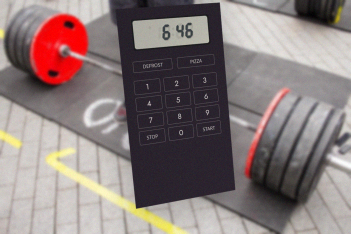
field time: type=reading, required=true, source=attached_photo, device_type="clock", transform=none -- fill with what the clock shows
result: 6:46
